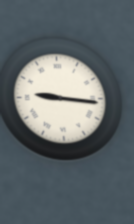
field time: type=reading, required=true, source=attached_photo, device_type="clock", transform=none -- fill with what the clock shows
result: 9:16
